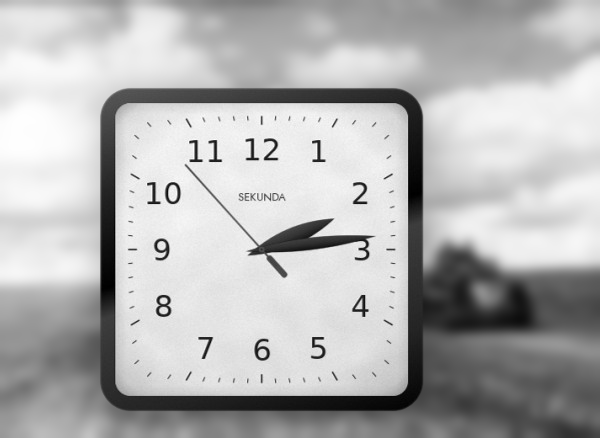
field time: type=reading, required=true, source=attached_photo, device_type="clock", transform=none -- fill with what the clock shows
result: 2:13:53
